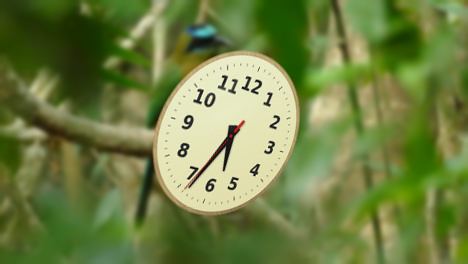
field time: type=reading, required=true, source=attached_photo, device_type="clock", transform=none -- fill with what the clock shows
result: 5:33:34
